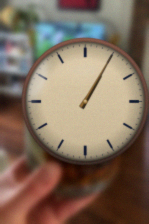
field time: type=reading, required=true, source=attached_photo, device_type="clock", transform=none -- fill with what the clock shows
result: 1:05
